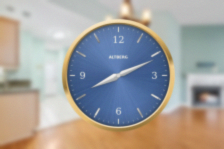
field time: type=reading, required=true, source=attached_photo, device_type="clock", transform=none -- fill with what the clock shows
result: 8:11
